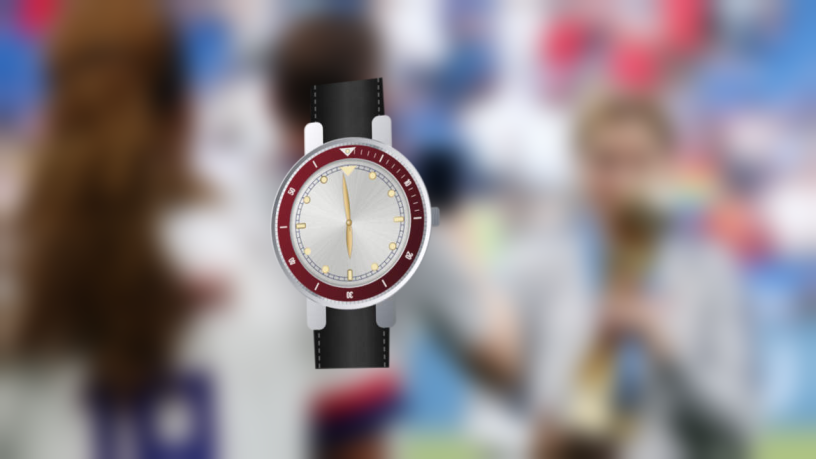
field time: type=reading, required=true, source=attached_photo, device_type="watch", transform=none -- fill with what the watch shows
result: 5:59
